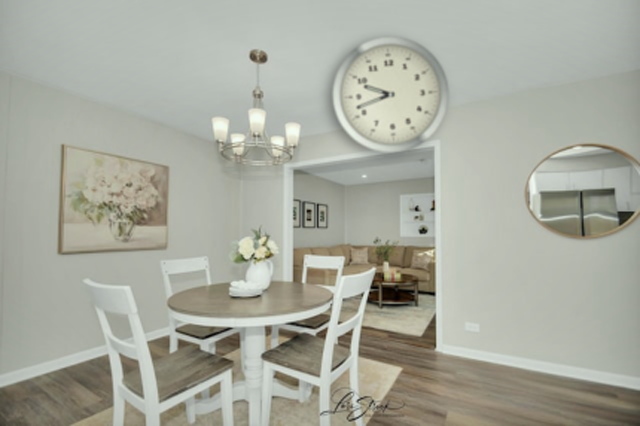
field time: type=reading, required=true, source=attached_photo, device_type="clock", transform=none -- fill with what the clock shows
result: 9:42
